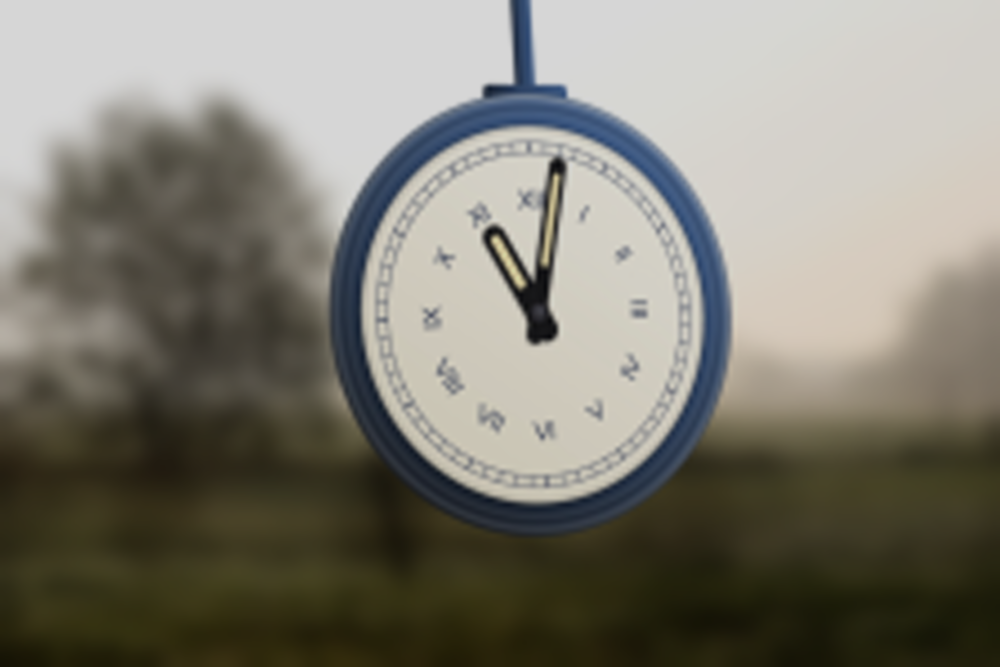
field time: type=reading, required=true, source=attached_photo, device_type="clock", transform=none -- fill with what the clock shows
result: 11:02
